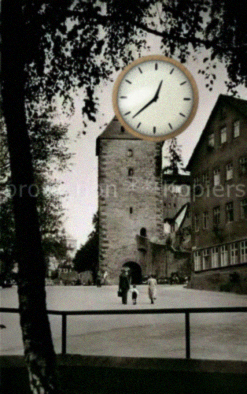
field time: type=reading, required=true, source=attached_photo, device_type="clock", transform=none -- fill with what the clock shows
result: 12:38
